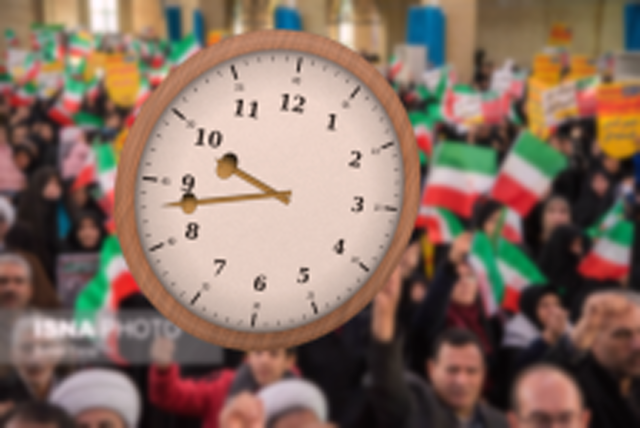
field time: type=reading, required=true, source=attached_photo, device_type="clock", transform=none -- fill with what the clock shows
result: 9:43
